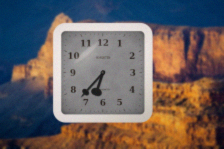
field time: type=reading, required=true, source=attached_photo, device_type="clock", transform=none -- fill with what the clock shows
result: 6:37
